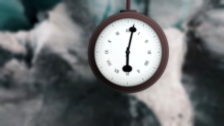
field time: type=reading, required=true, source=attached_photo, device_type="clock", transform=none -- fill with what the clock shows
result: 6:02
